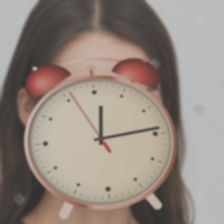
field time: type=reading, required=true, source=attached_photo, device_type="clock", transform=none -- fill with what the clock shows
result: 12:13:56
